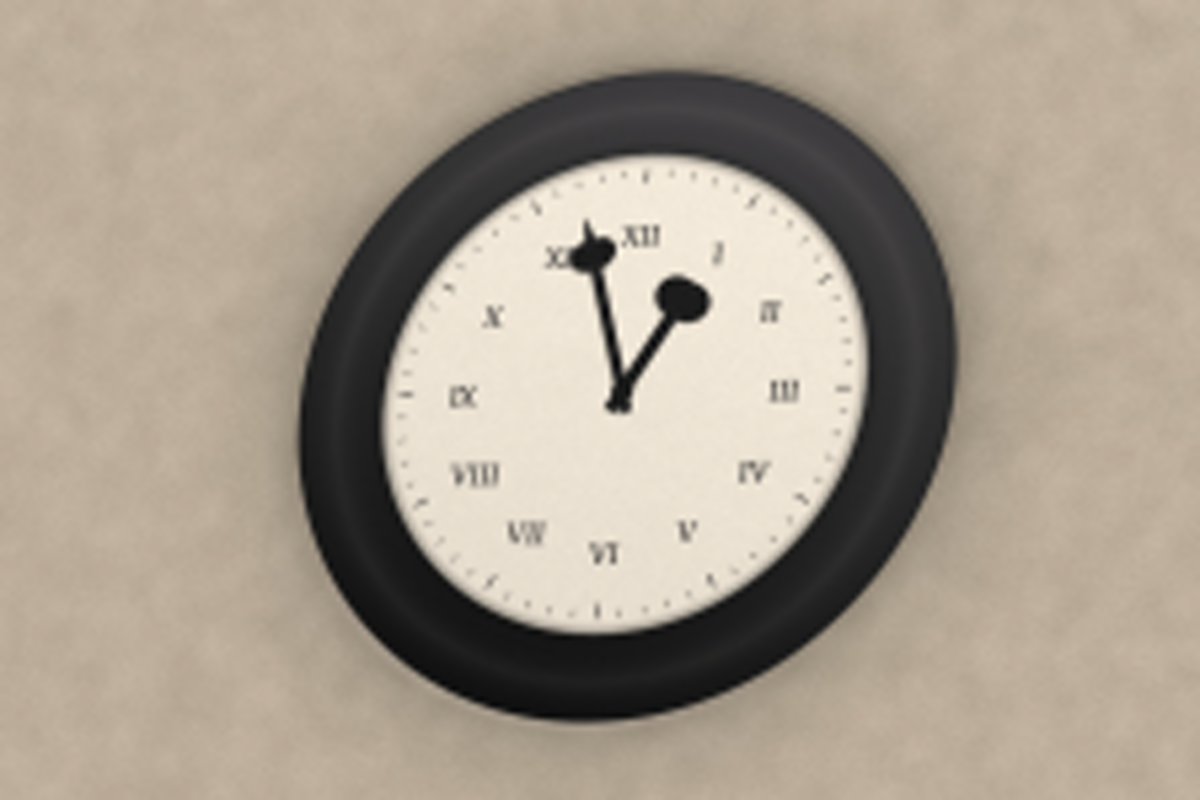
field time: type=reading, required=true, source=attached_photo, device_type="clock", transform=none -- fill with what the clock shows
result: 12:57
